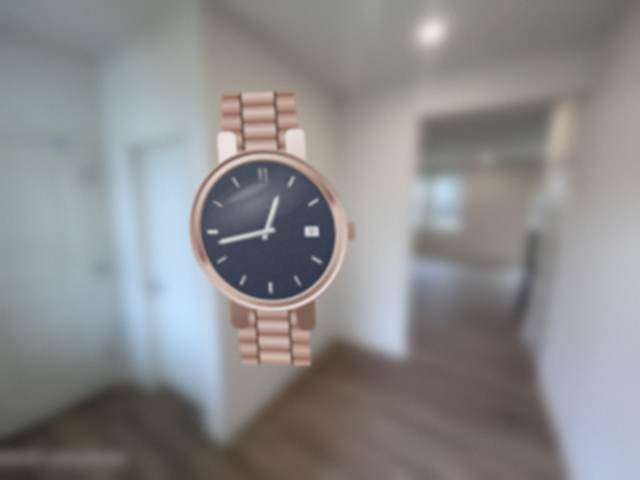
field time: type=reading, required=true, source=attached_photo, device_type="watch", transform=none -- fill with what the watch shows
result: 12:43
